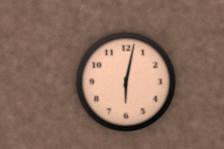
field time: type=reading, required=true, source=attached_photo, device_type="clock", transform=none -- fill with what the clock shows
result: 6:02
